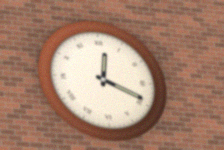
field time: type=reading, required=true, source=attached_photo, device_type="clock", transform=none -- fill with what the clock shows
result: 12:19
